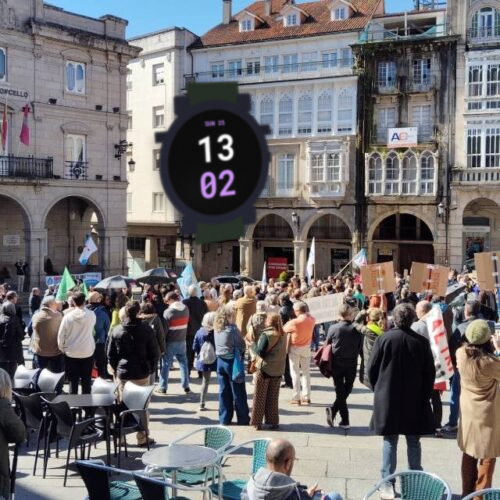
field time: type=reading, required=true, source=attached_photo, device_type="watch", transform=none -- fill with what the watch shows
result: 13:02
